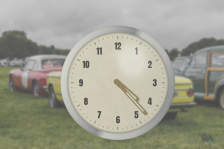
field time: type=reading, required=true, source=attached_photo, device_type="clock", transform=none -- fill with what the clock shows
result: 4:23
